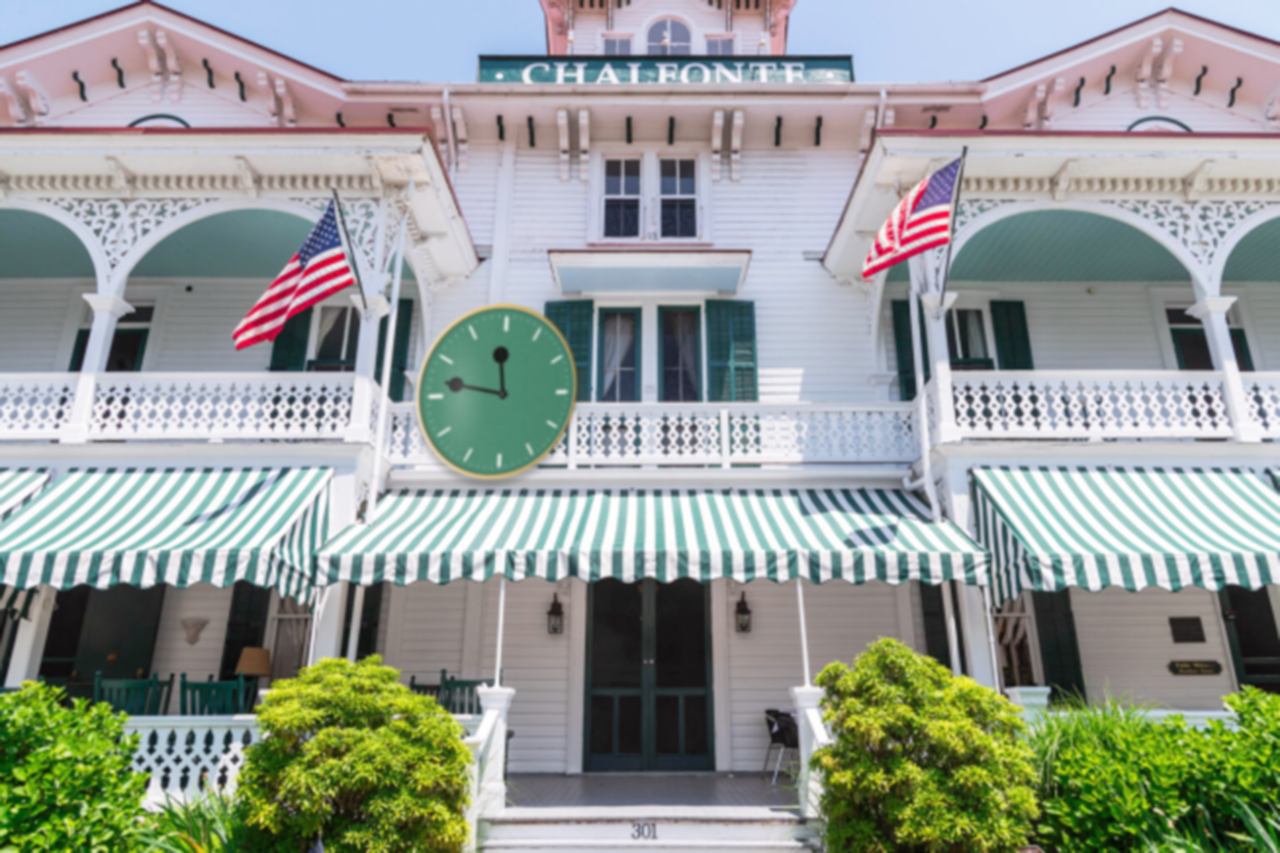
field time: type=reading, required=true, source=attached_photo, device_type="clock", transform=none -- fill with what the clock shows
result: 11:47
